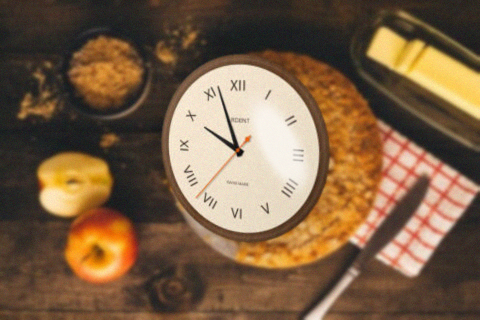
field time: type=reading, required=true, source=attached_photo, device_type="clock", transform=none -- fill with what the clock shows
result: 9:56:37
